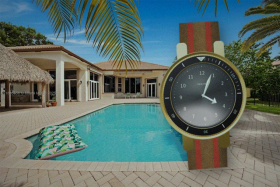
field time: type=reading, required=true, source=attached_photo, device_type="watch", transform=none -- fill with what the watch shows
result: 4:04
